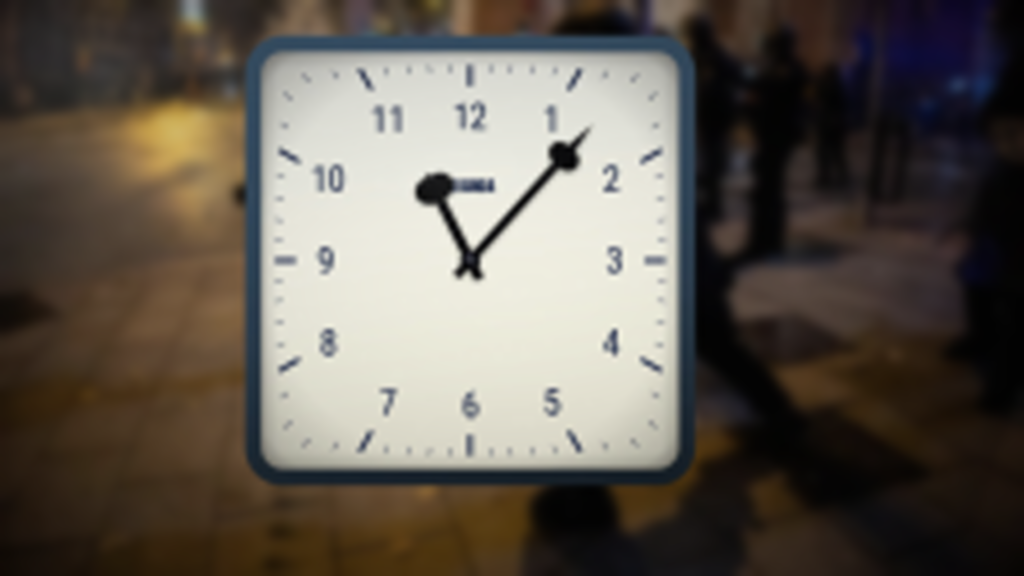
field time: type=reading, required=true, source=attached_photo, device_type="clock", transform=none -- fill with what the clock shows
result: 11:07
